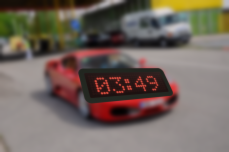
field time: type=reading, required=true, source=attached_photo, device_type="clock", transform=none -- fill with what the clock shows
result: 3:49
